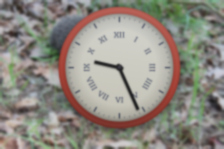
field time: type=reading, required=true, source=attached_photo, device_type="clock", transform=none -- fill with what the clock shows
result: 9:26
